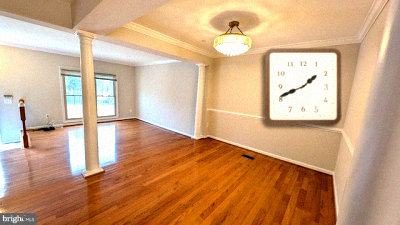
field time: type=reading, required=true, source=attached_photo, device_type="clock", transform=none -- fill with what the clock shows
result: 1:41
